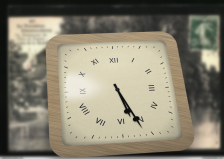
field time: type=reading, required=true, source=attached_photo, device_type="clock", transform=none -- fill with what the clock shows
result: 5:26
